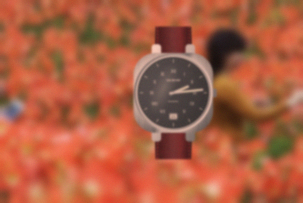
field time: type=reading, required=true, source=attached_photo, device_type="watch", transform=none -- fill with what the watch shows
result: 2:14
